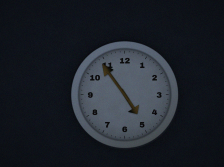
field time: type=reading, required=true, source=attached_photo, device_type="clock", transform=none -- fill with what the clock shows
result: 4:54
